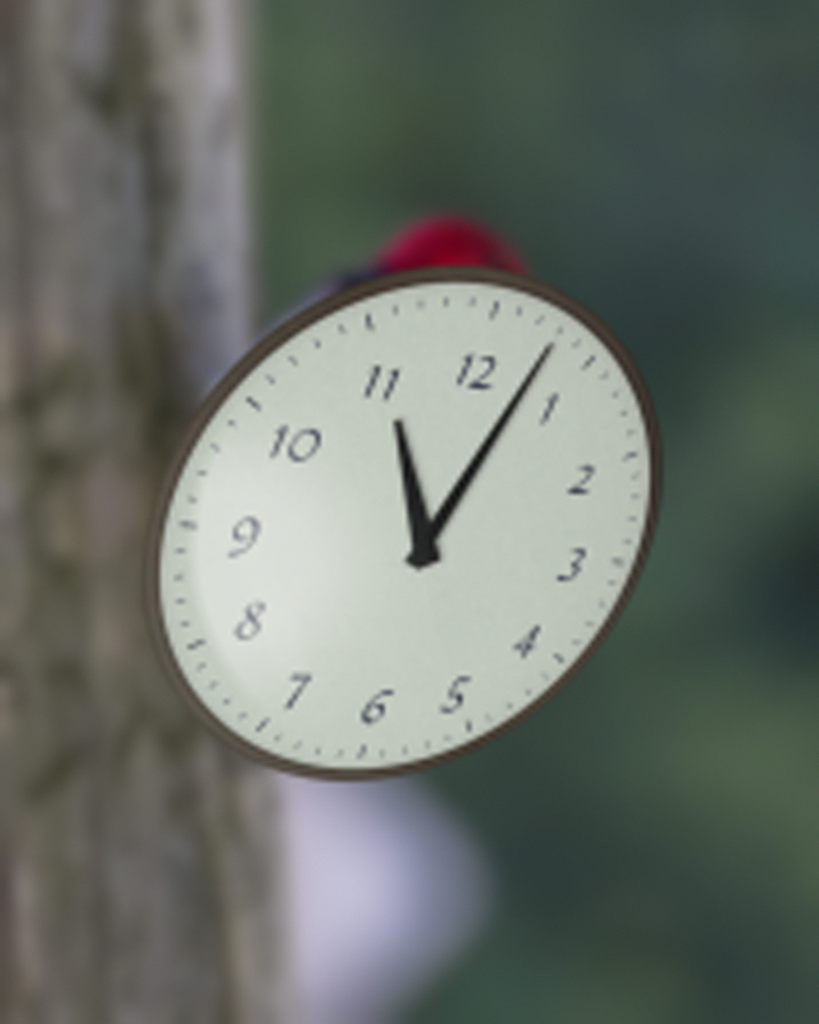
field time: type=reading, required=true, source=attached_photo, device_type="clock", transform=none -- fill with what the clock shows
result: 11:03
